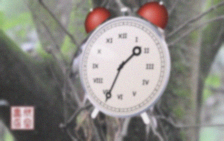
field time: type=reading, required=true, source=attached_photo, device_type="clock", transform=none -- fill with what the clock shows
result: 1:34
